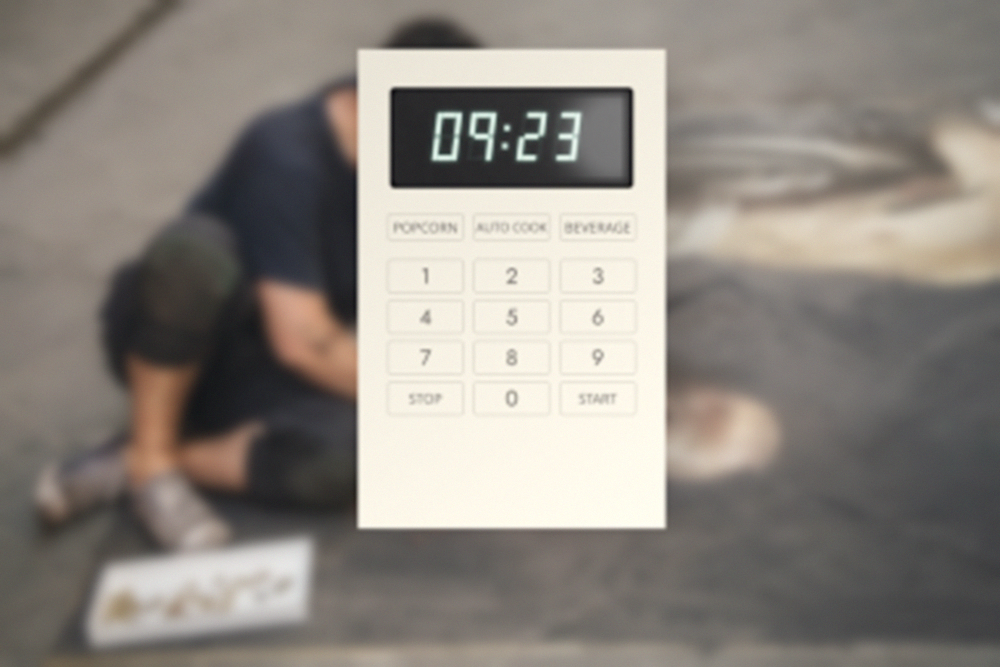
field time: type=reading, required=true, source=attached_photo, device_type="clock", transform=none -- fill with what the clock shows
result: 9:23
